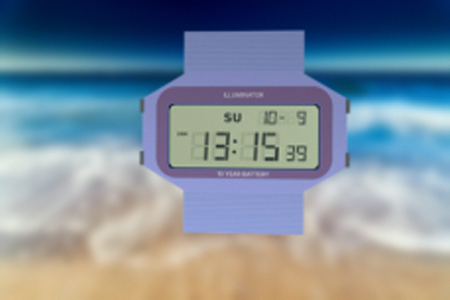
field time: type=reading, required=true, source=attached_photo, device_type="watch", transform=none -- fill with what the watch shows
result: 13:15:39
